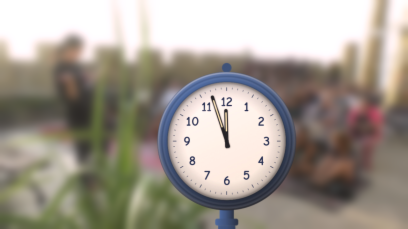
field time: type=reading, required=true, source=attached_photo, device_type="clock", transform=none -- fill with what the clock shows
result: 11:57
